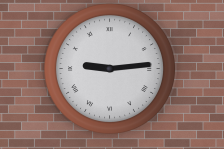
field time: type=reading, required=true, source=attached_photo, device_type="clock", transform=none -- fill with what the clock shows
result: 9:14
